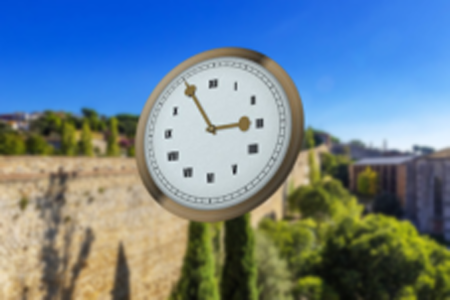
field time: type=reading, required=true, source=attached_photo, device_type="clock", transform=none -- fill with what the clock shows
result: 2:55
